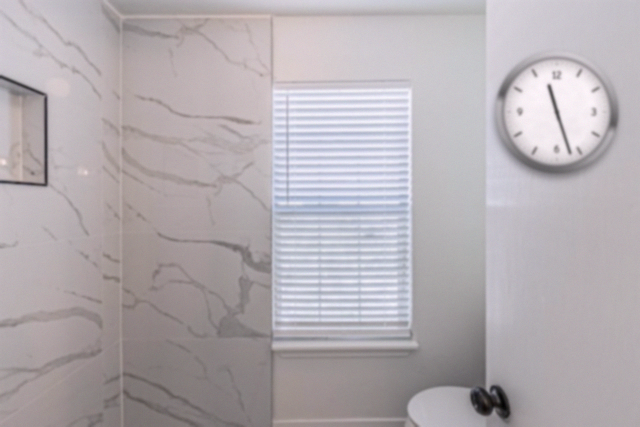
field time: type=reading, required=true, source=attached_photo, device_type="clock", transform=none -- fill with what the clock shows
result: 11:27
